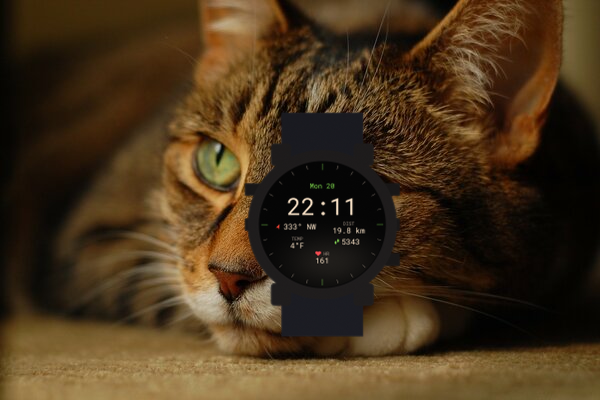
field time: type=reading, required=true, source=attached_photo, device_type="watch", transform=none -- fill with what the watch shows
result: 22:11
